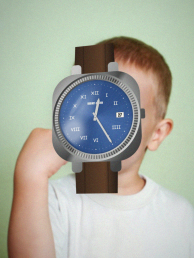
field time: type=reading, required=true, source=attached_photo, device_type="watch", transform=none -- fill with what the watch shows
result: 12:25
